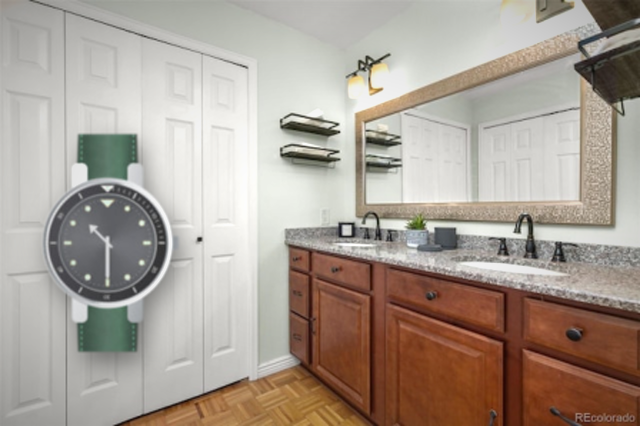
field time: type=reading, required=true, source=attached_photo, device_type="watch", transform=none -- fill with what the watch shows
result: 10:30
